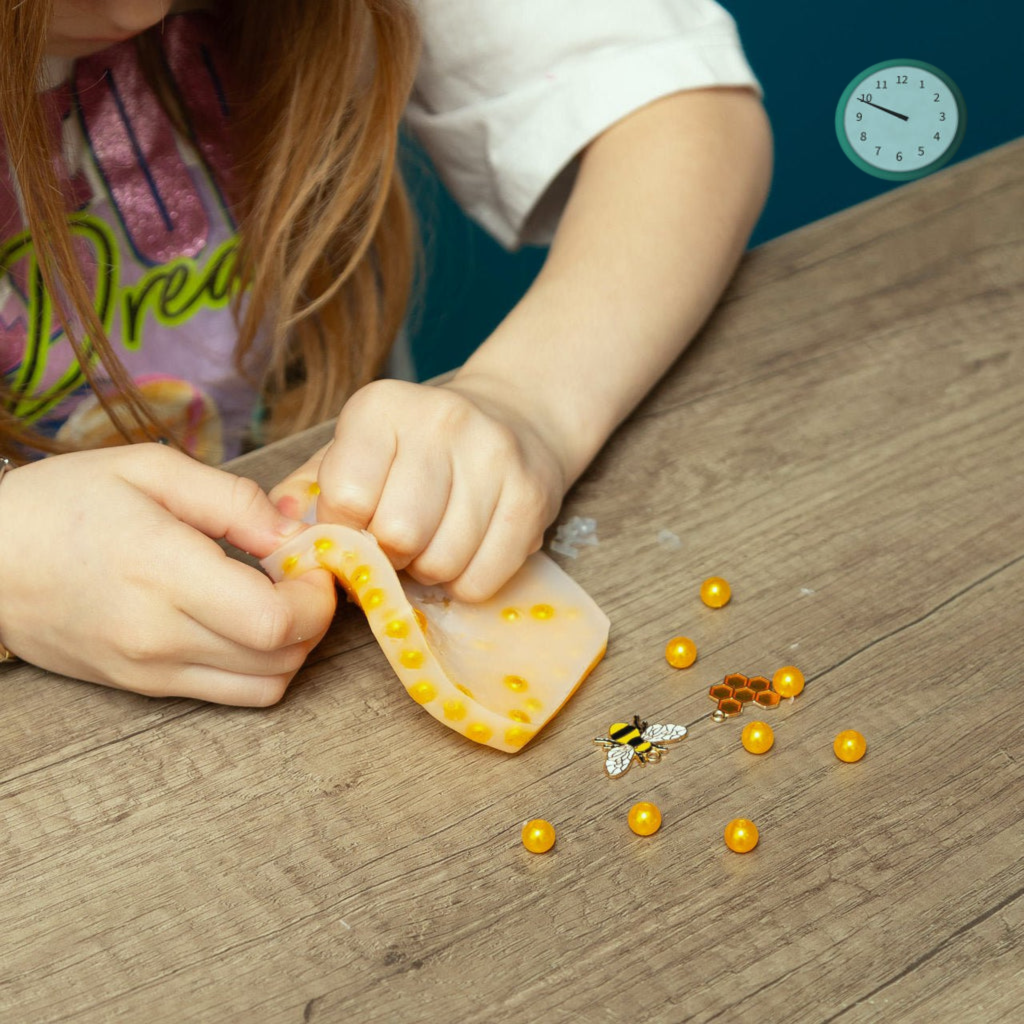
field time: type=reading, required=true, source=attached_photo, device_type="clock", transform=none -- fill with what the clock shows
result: 9:49
